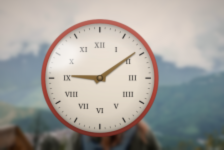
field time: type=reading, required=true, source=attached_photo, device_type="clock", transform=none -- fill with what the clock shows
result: 9:09
